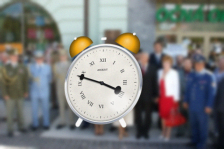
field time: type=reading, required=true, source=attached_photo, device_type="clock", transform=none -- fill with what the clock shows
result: 3:48
